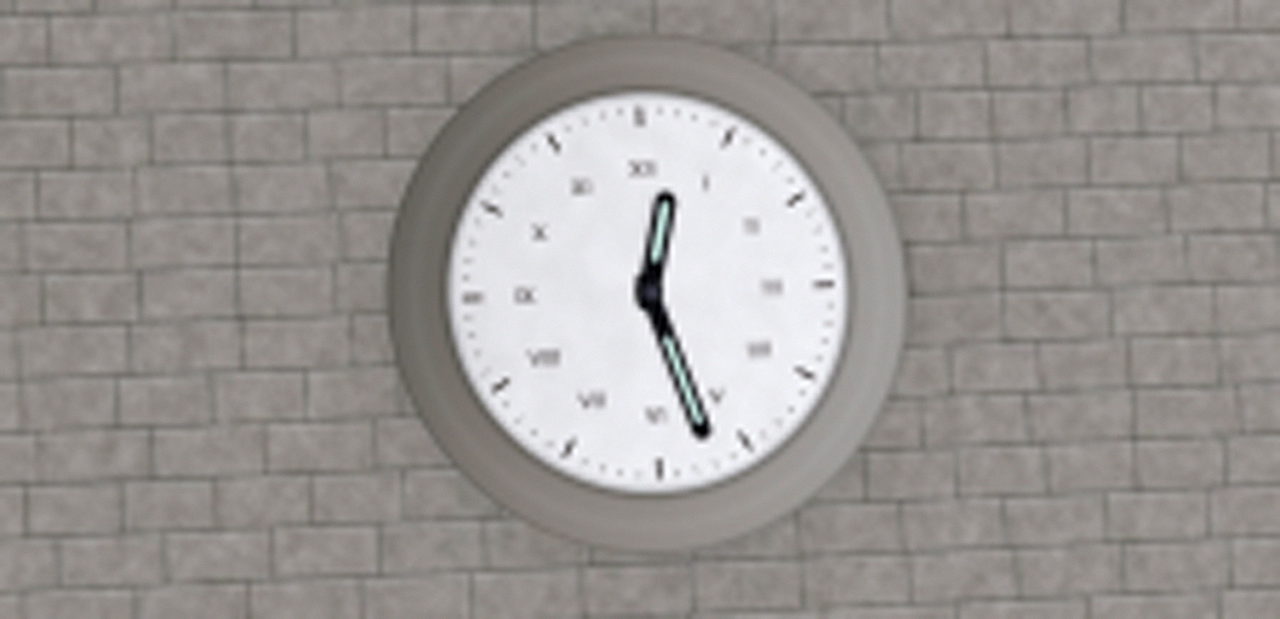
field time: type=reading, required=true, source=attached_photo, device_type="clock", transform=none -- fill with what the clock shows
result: 12:27
